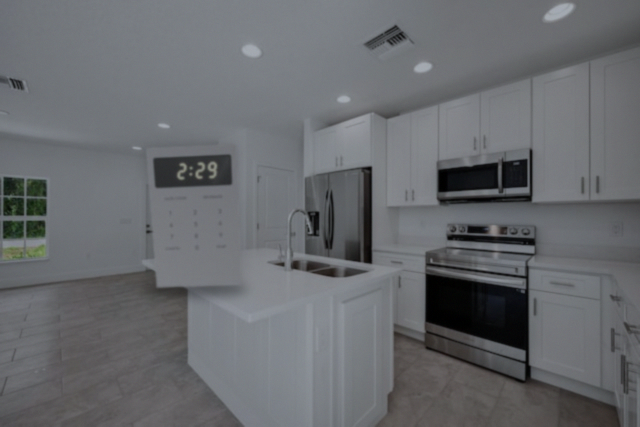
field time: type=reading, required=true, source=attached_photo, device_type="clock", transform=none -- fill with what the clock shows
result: 2:29
